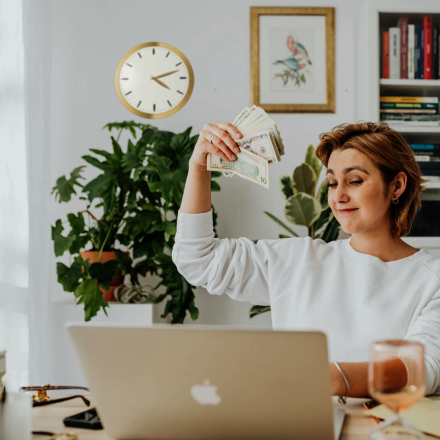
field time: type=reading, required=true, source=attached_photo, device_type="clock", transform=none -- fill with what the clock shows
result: 4:12
